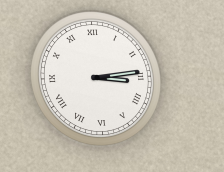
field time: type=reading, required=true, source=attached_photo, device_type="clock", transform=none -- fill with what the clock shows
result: 3:14
